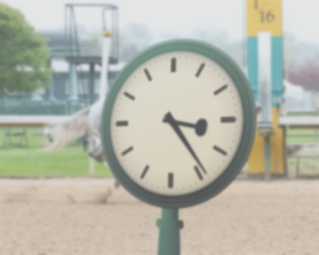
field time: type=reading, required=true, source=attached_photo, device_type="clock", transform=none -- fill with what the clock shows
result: 3:24
